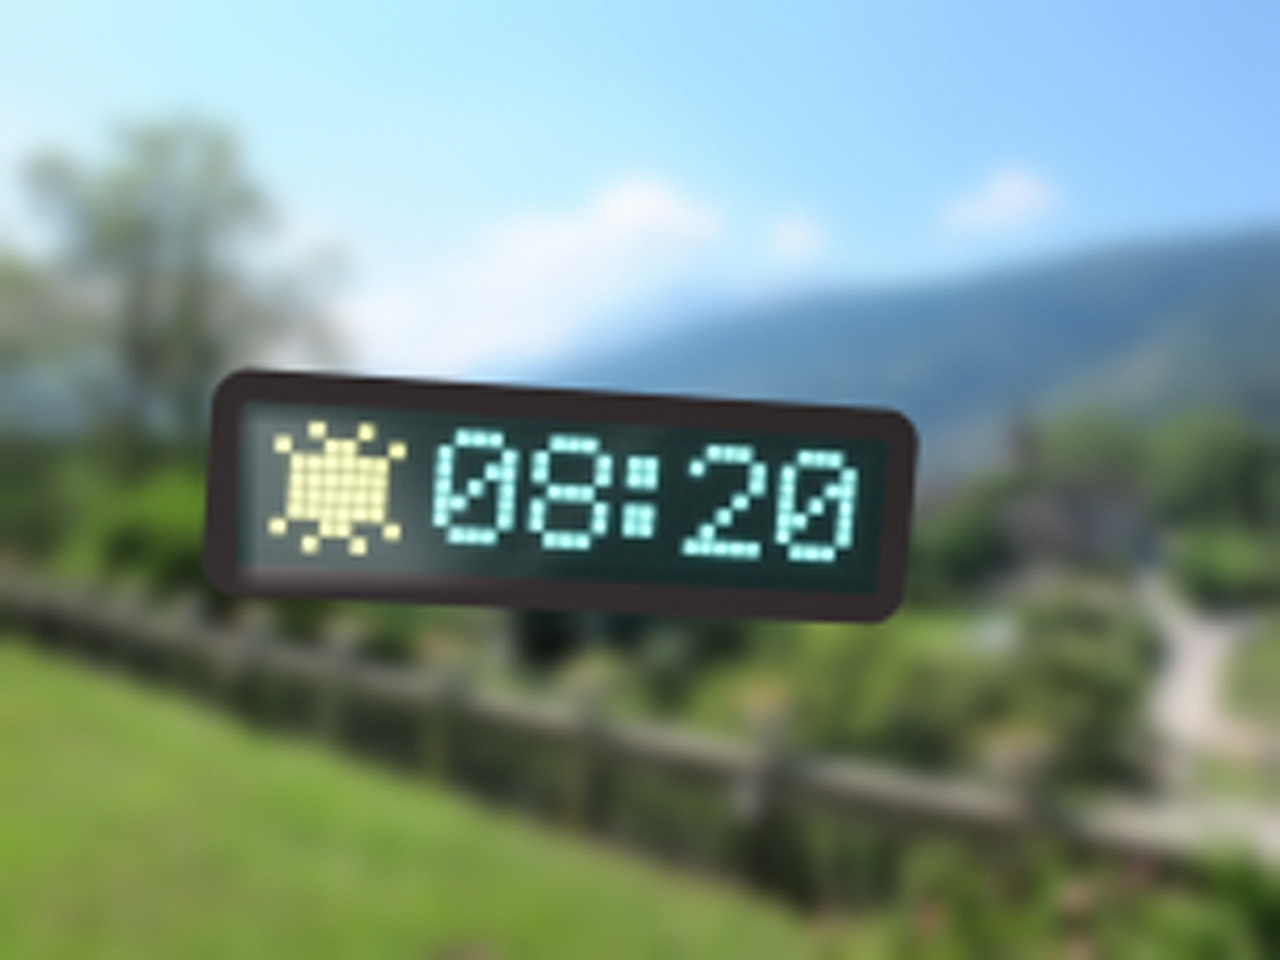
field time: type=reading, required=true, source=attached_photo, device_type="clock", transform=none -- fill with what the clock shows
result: 8:20
